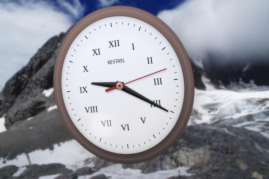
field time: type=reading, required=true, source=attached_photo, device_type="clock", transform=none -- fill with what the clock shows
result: 9:20:13
